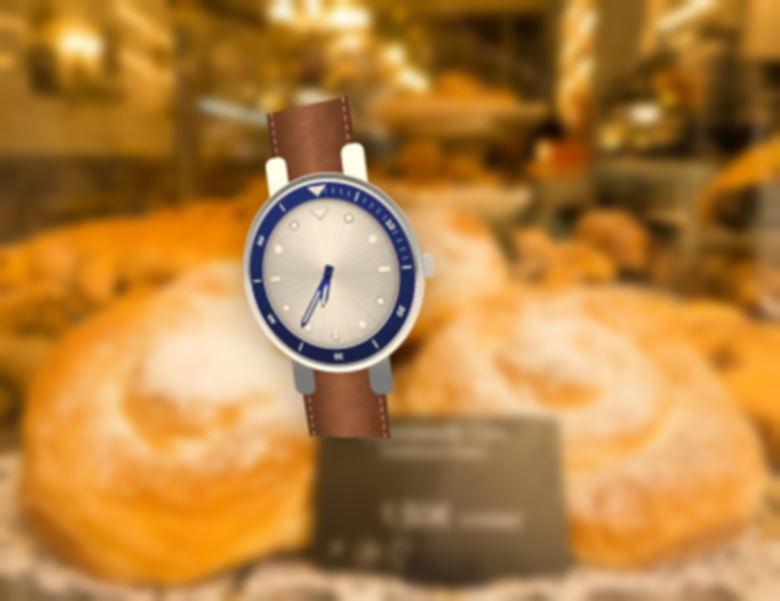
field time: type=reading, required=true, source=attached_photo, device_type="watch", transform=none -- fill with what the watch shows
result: 6:36
